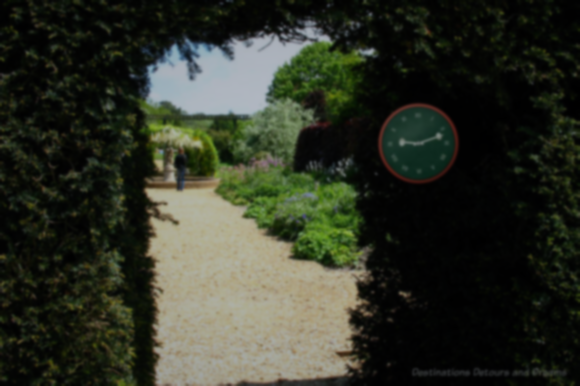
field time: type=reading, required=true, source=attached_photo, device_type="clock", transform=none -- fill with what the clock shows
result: 9:12
